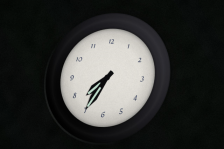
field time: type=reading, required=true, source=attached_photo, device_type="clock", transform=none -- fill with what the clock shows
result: 7:35
